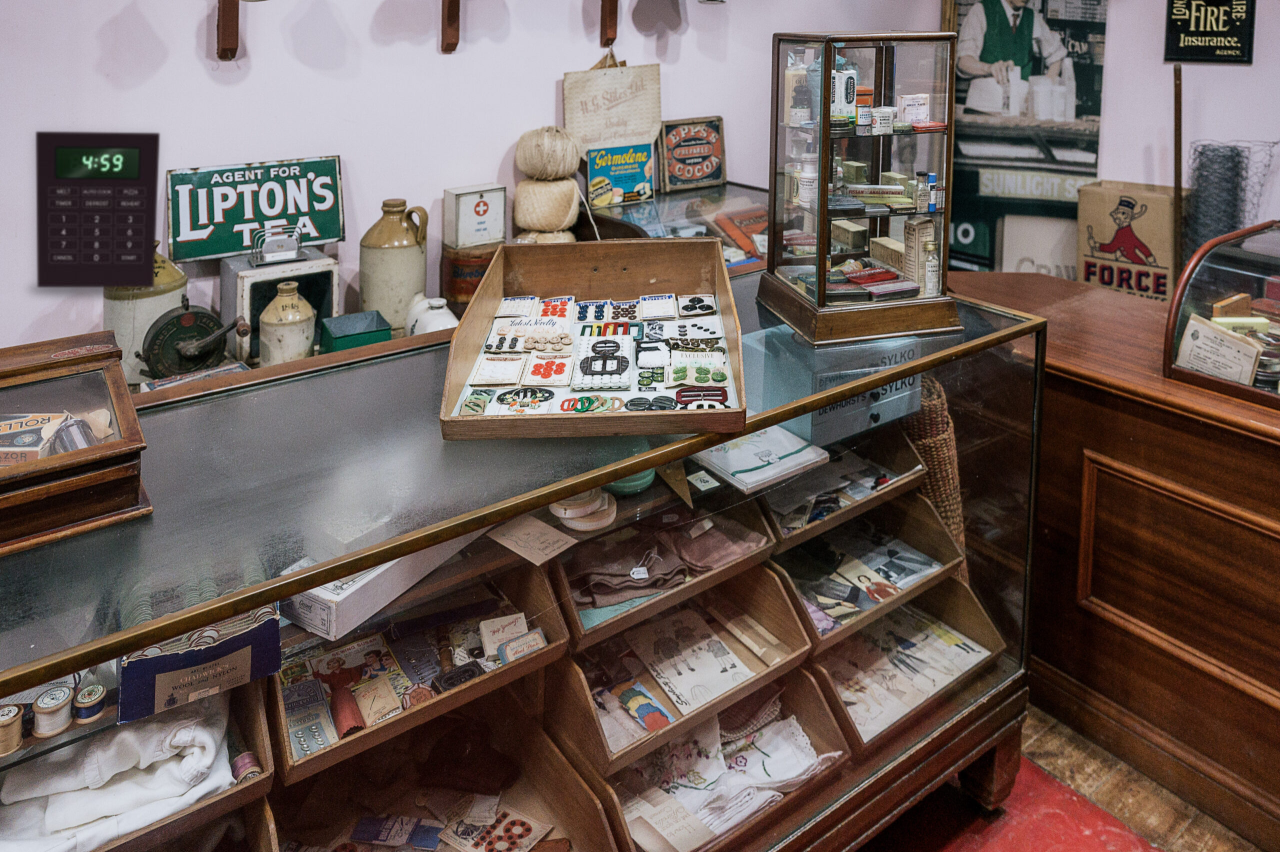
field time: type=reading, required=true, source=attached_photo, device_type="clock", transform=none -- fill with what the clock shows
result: 4:59
